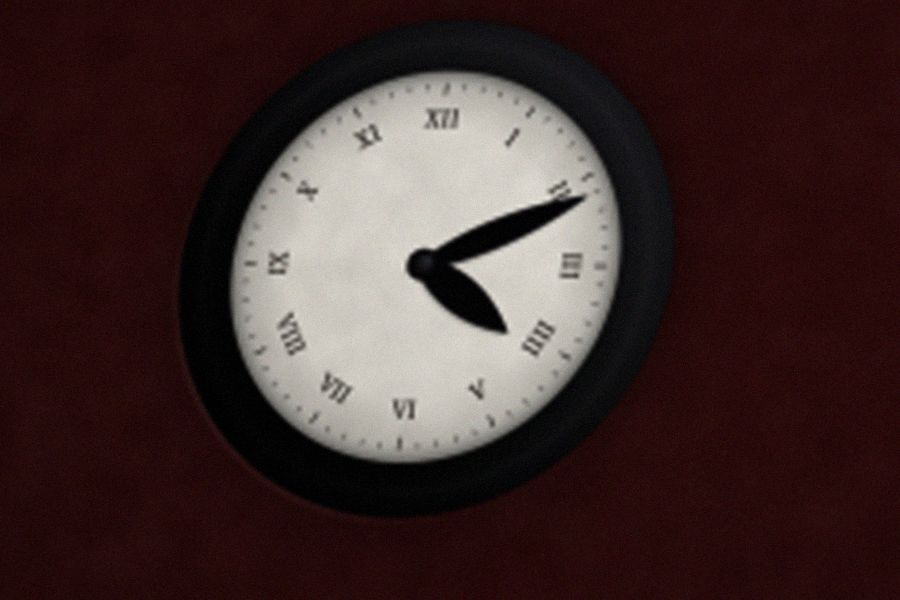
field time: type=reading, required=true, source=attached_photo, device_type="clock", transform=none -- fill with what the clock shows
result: 4:11
